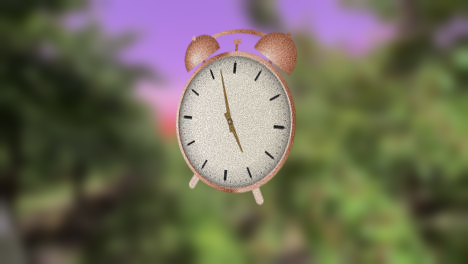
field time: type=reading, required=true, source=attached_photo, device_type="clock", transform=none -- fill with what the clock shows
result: 4:57
